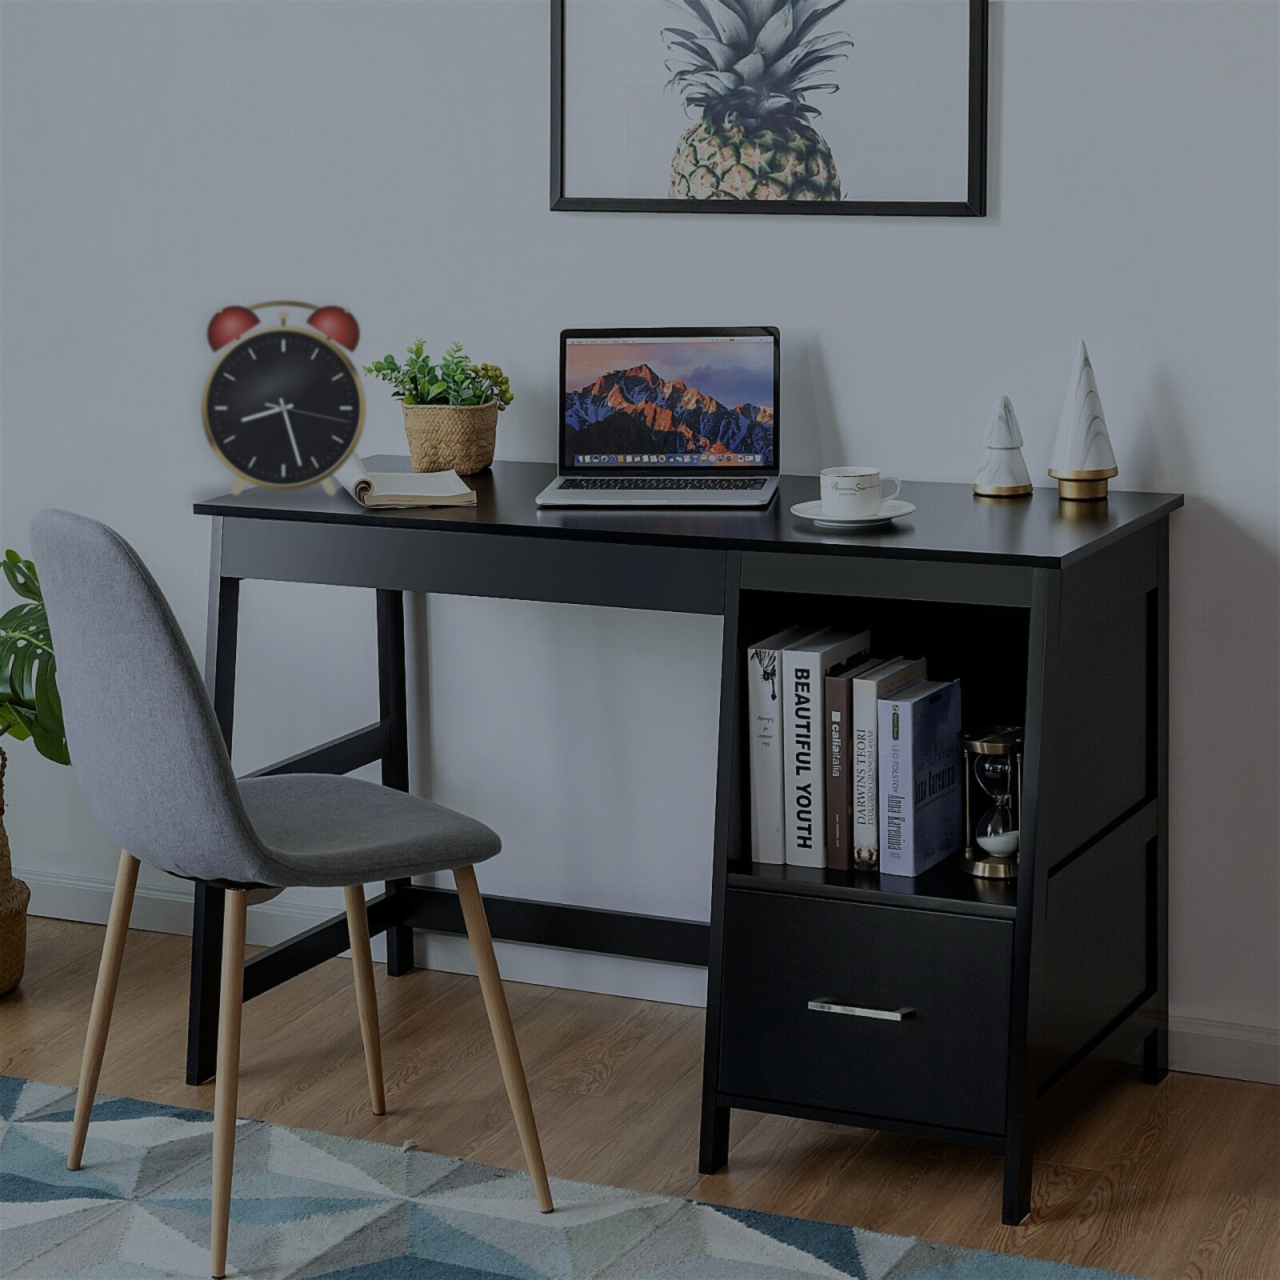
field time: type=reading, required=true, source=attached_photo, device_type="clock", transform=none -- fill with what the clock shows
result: 8:27:17
